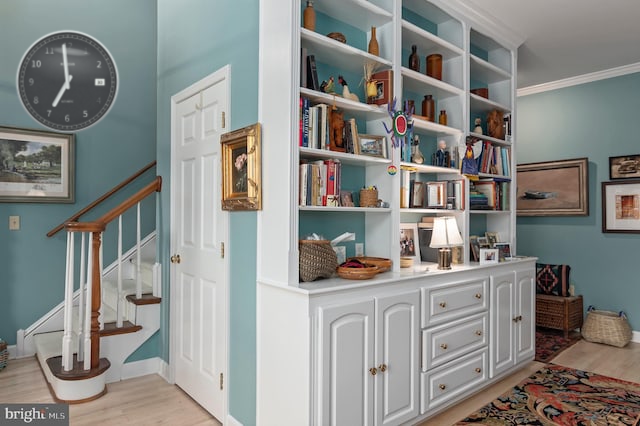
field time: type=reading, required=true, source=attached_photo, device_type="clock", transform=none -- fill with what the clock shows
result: 6:59
